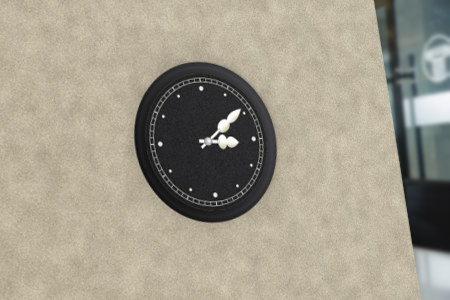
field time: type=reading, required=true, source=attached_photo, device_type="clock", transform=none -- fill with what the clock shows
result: 3:09
